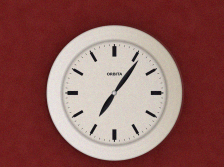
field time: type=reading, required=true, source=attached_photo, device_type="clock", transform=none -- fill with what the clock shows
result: 7:06
